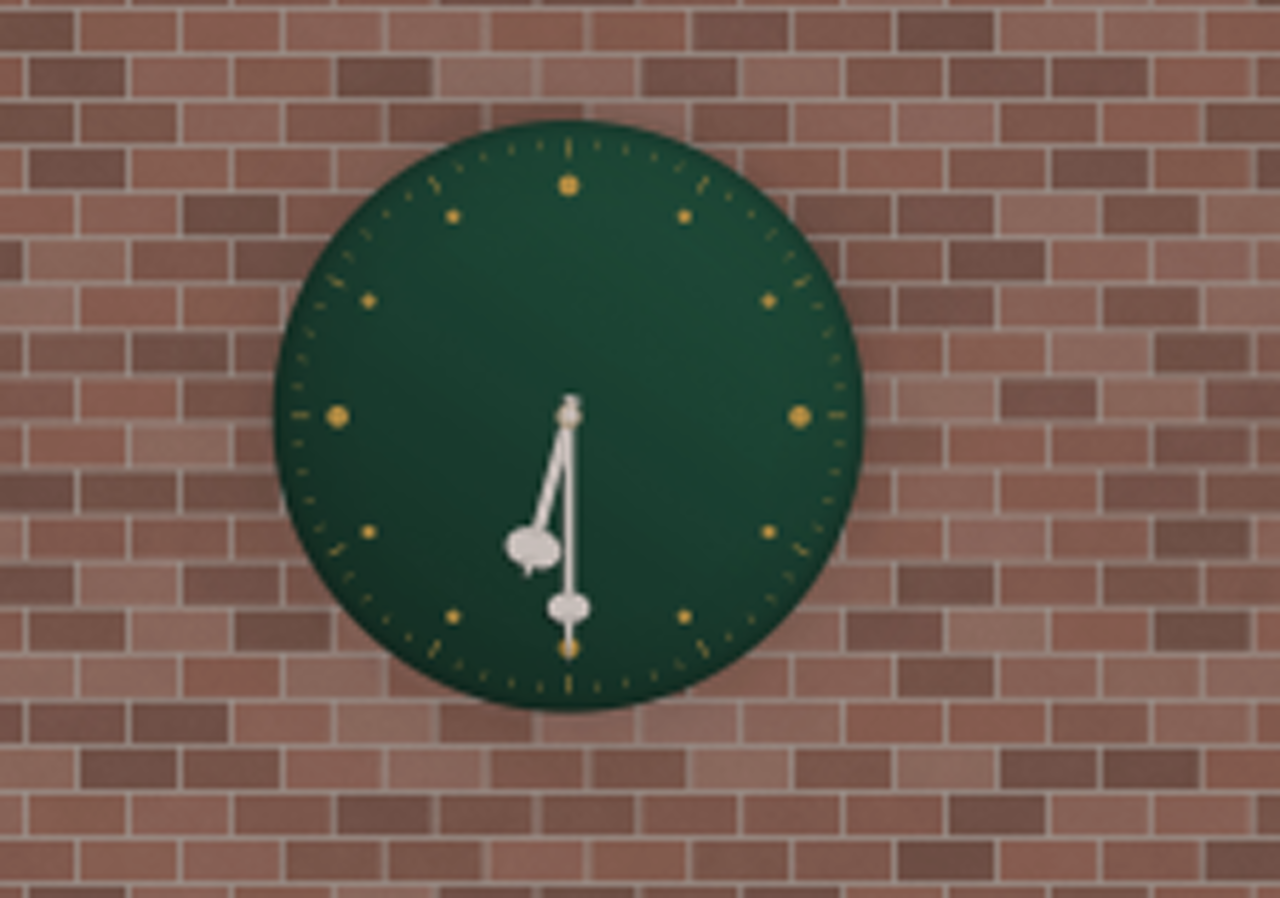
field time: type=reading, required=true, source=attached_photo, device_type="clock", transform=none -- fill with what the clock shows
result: 6:30
